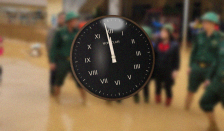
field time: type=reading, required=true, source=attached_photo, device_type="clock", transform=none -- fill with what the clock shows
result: 11:59
